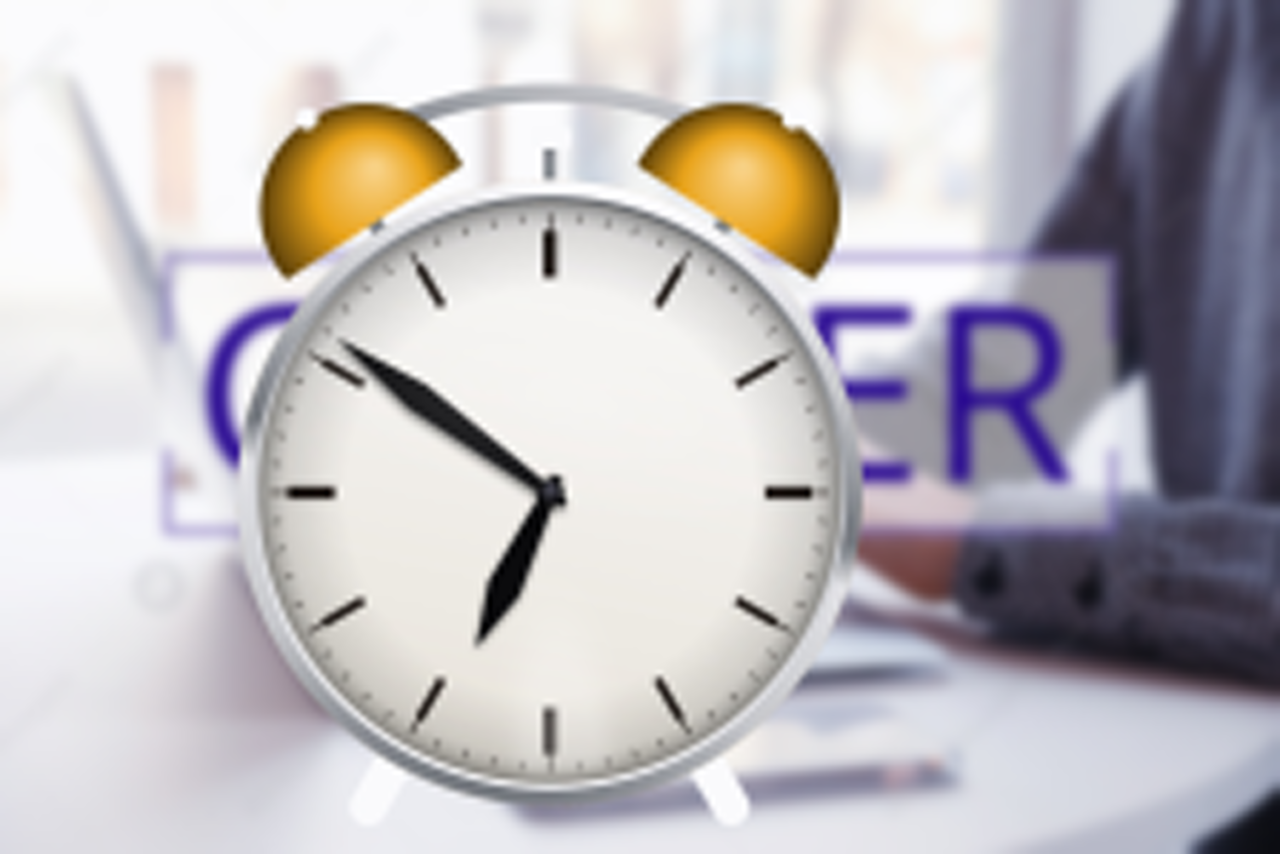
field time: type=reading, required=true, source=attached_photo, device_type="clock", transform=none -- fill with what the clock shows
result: 6:51
